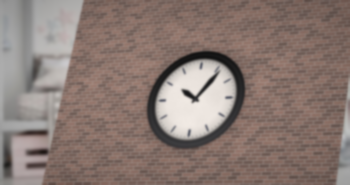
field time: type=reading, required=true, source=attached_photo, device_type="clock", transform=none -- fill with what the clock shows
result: 10:06
